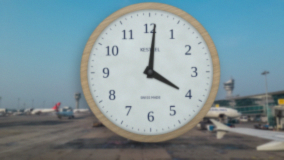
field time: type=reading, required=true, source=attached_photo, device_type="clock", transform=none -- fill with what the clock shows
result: 4:01
